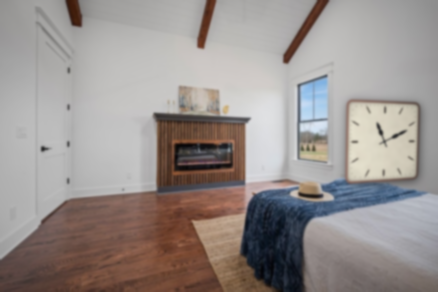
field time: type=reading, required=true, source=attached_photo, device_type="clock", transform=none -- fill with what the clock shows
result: 11:11
